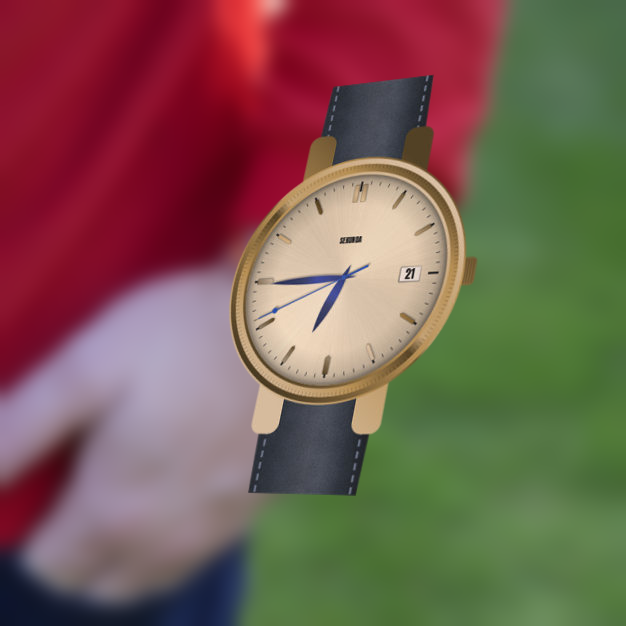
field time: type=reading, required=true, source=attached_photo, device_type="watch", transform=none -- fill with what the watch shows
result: 6:44:41
